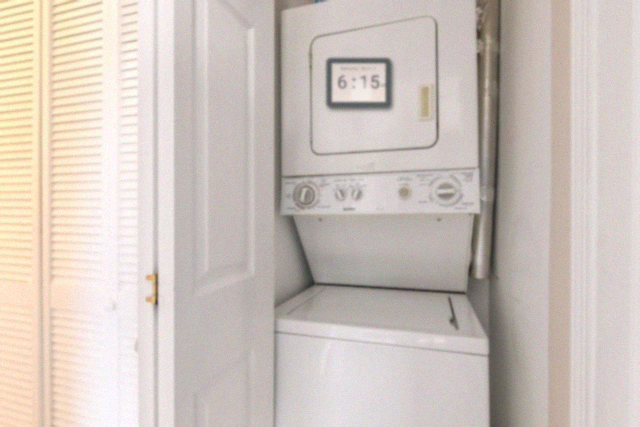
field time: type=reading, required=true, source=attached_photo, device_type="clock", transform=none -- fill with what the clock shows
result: 6:15
